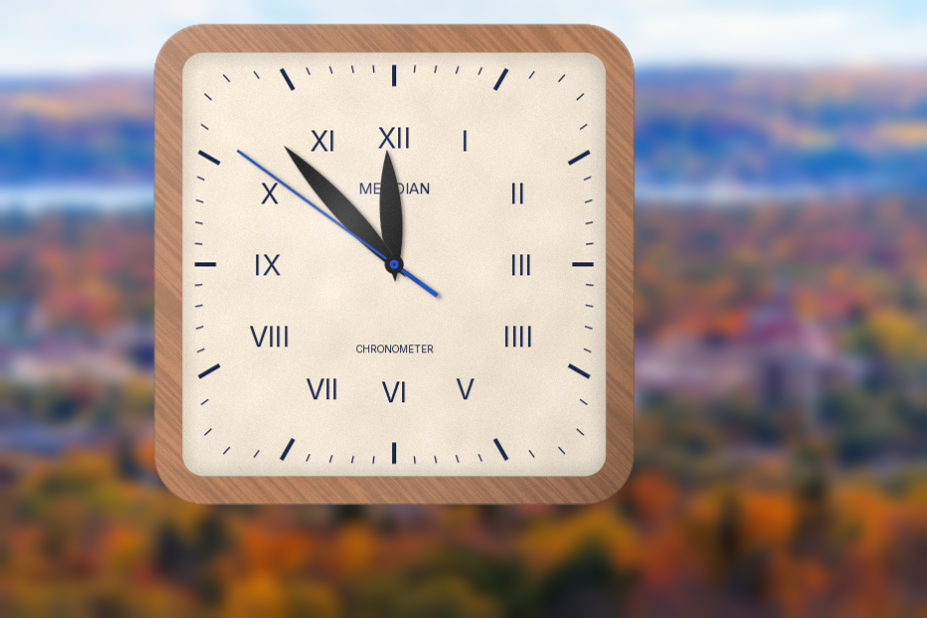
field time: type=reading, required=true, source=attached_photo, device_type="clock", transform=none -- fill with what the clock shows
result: 11:52:51
